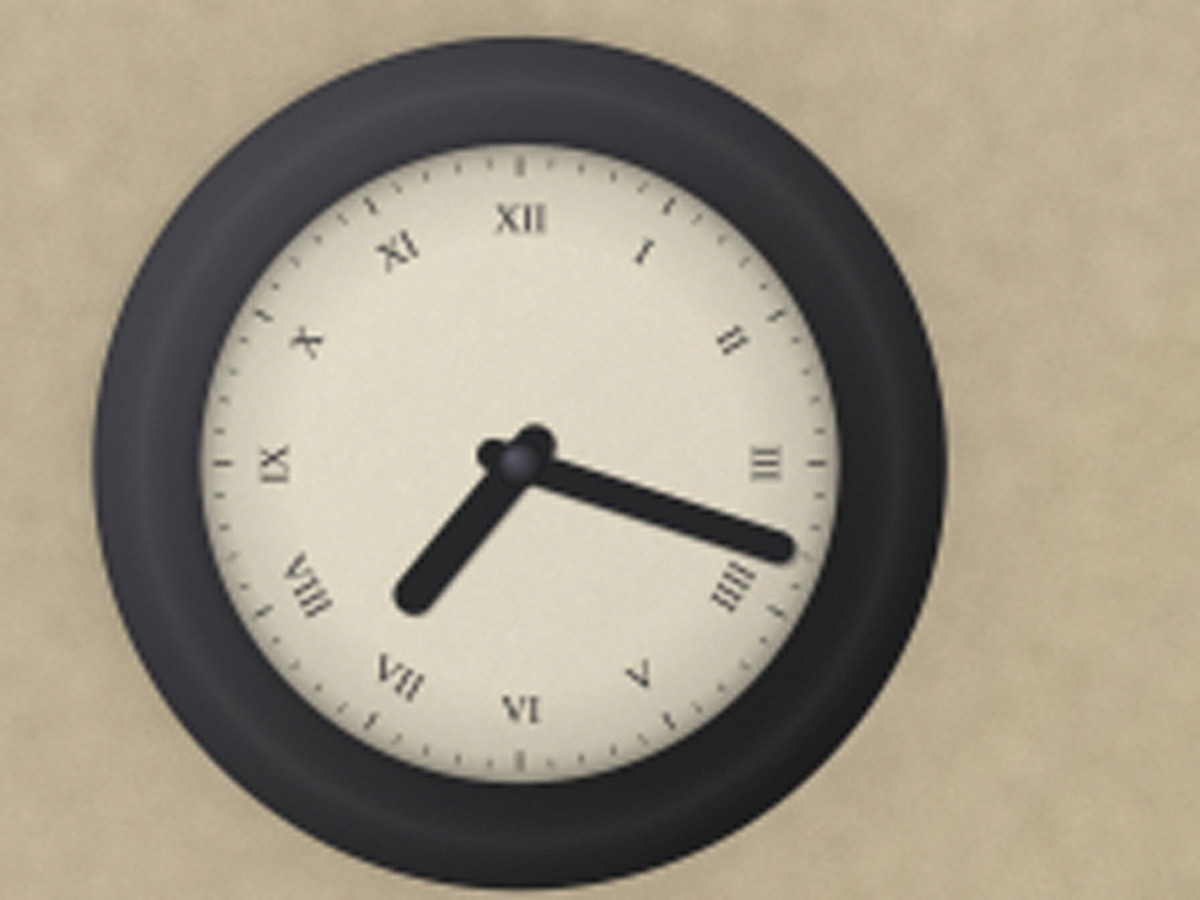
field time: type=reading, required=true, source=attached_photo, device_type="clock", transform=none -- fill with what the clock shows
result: 7:18
